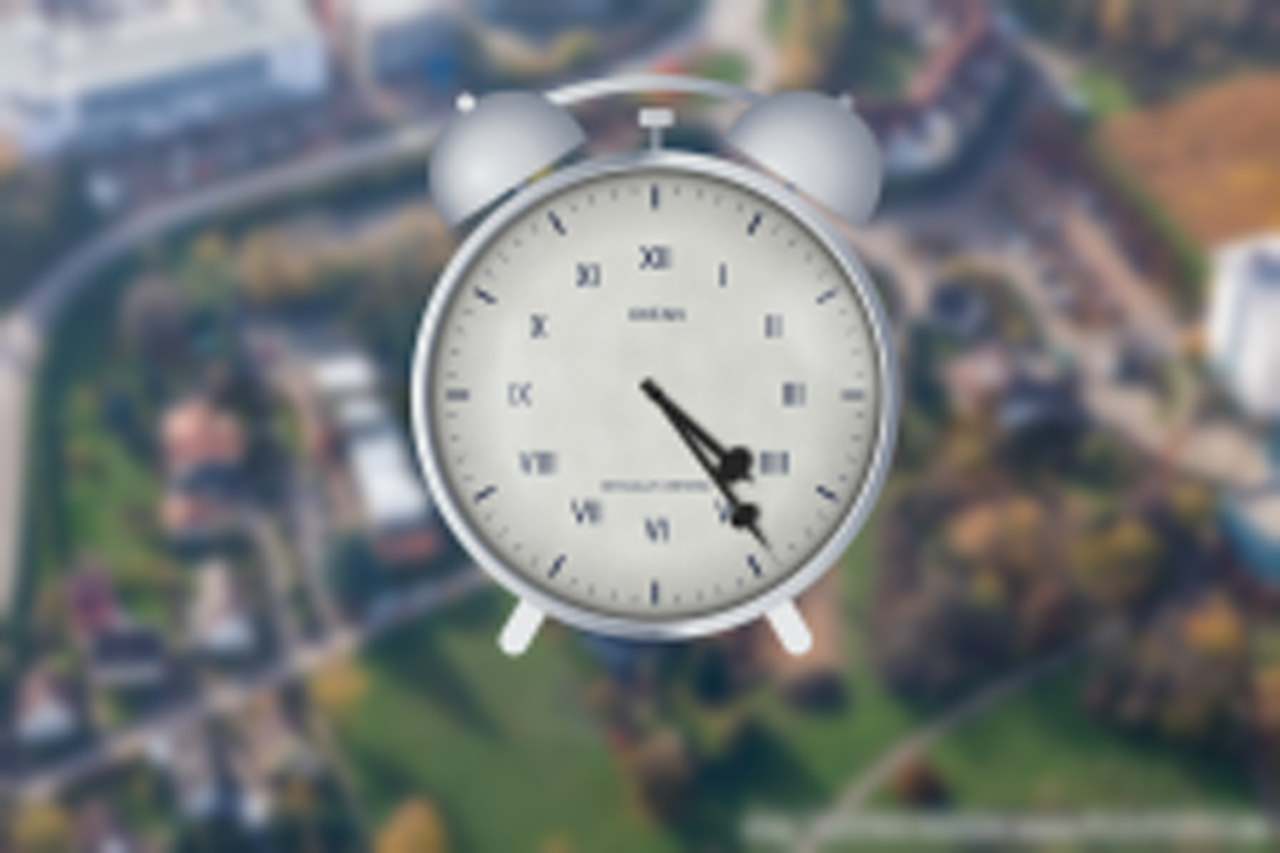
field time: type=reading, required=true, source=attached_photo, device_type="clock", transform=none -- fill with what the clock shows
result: 4:24
